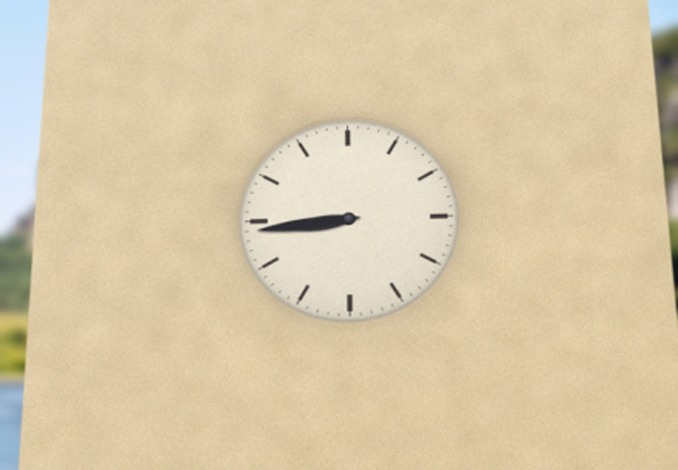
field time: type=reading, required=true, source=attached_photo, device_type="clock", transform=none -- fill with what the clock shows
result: 8:44
